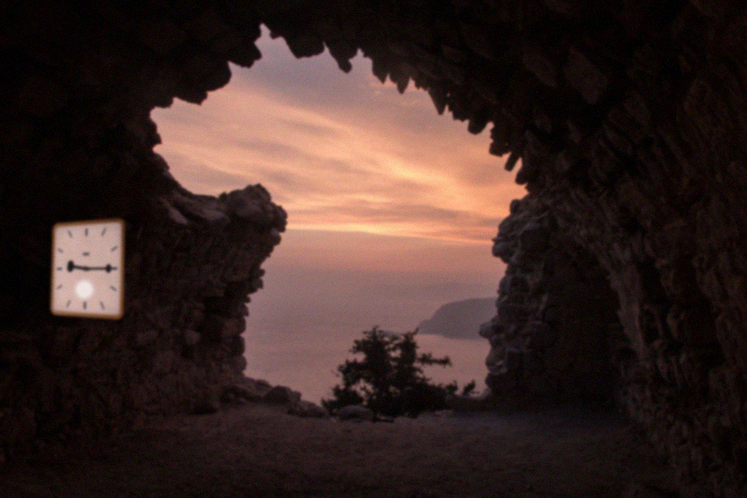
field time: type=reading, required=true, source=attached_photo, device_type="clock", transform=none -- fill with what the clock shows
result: 9:15
